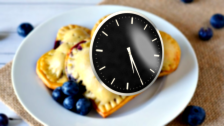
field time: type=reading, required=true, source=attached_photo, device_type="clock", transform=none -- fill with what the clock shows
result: 5:25
